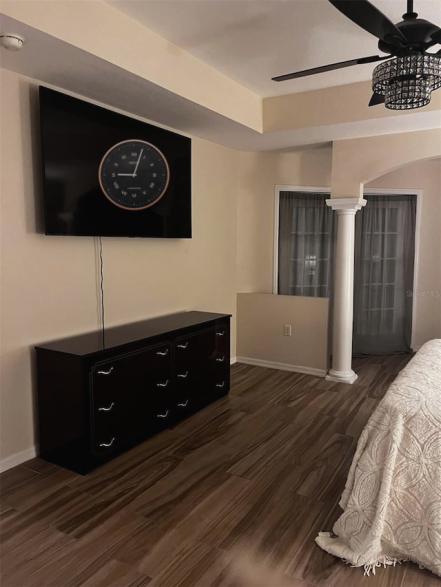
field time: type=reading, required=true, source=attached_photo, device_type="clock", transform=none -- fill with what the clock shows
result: 9:03
